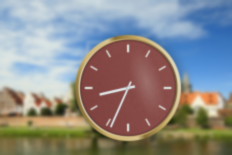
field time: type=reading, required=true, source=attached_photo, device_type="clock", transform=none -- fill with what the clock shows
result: 8:34
